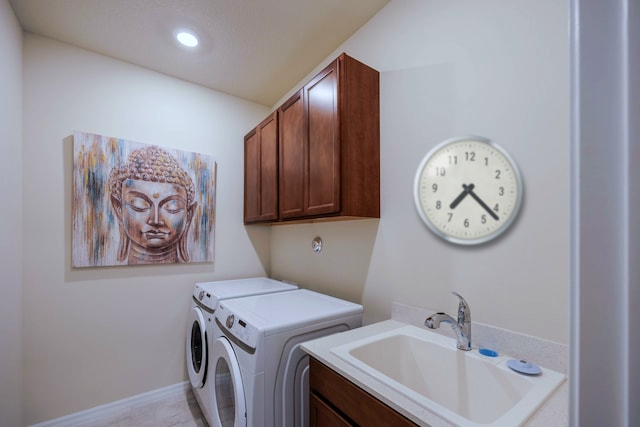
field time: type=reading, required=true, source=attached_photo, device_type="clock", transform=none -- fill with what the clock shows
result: 7:22
